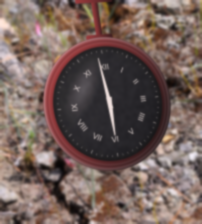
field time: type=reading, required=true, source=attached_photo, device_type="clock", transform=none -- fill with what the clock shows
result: 5:59
